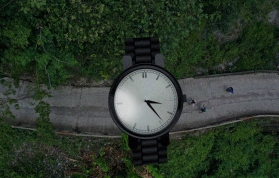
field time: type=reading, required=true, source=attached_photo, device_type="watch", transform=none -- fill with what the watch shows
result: 3:24
